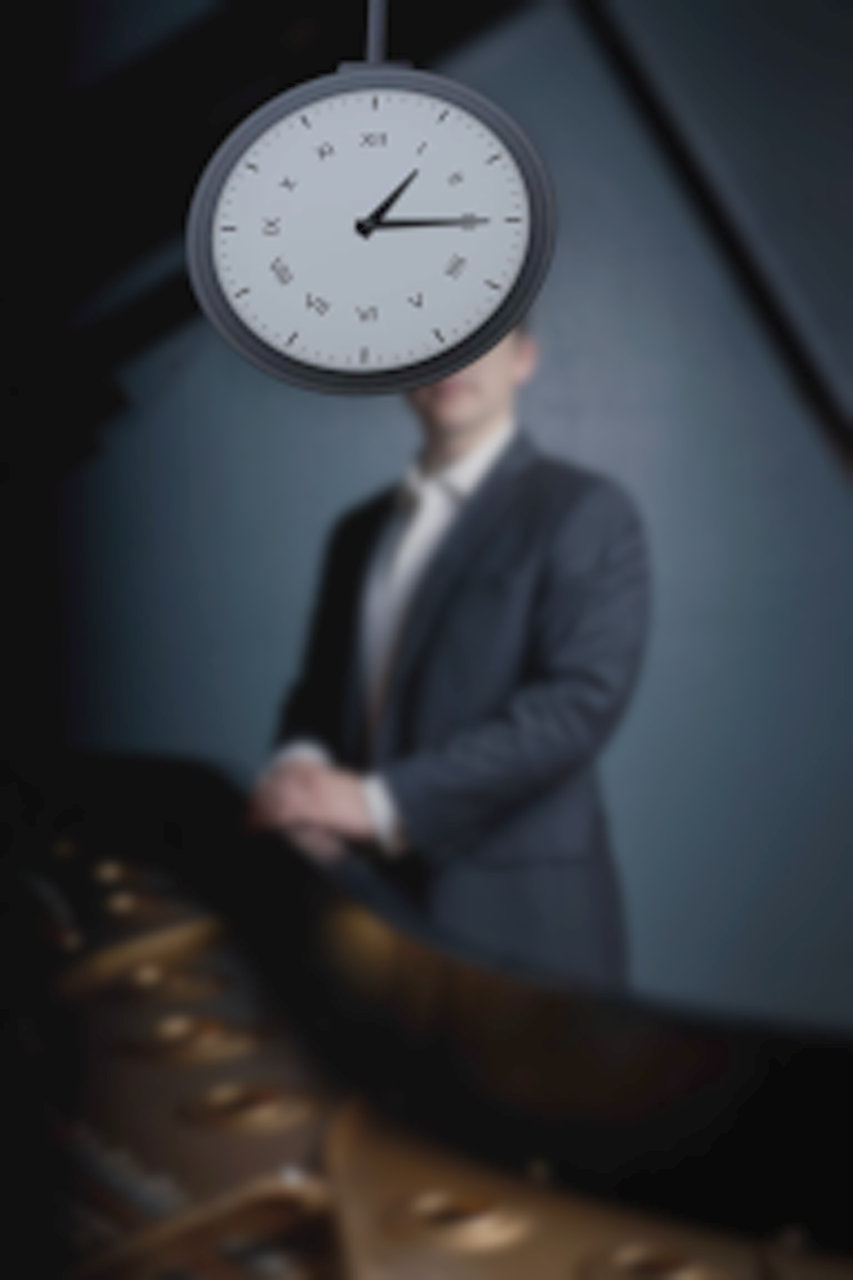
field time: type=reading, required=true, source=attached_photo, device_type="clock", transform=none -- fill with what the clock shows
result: 1:15
